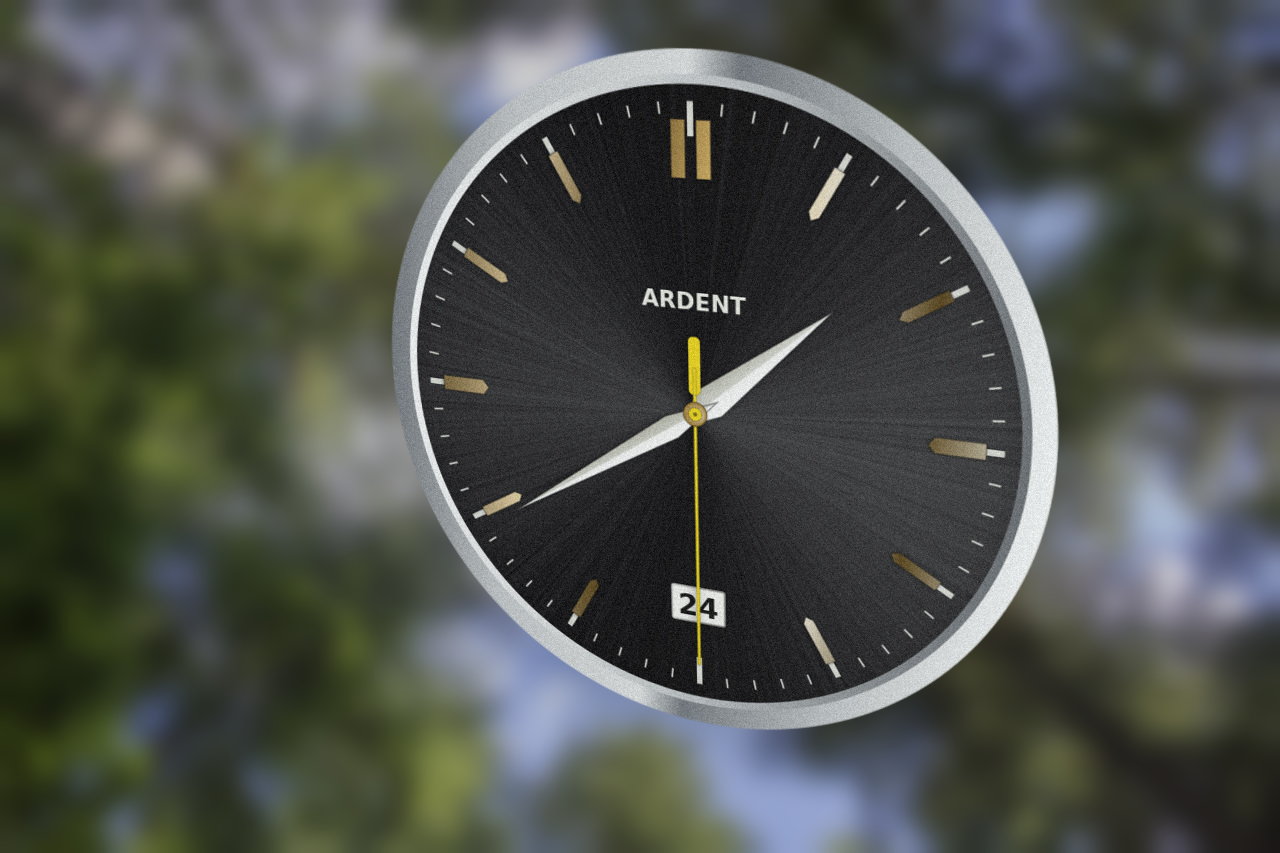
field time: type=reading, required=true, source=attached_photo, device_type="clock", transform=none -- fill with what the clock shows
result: 1:39:30
